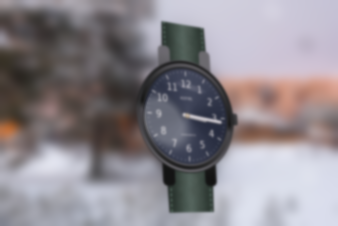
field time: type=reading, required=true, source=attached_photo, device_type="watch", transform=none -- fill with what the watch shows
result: 3:16
